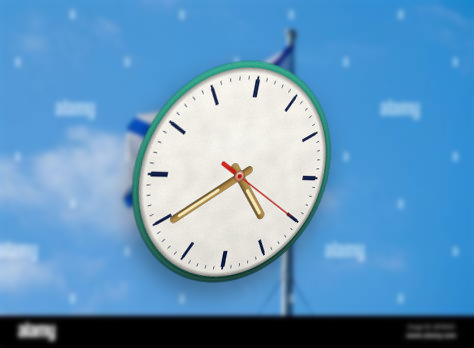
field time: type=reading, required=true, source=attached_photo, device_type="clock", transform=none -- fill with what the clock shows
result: 4:39:20
